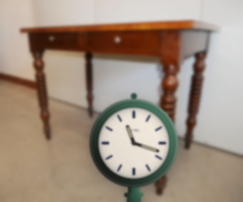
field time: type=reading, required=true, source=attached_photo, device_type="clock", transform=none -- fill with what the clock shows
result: 11:18
